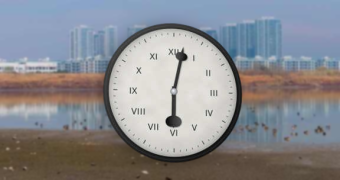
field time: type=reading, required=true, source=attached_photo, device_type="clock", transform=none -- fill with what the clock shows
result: 6:02
